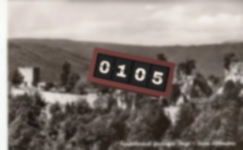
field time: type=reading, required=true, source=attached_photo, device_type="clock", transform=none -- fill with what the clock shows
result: 1:05
